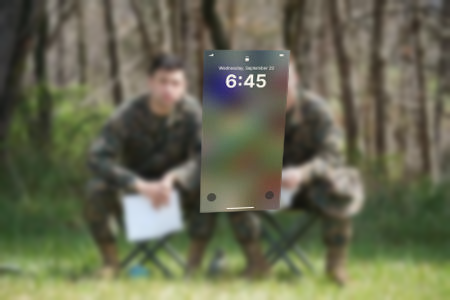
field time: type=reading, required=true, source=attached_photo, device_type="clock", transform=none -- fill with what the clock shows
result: 6:45
